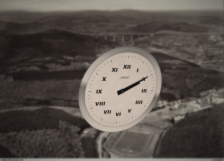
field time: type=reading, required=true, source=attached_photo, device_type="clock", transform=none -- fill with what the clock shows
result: 2:10
